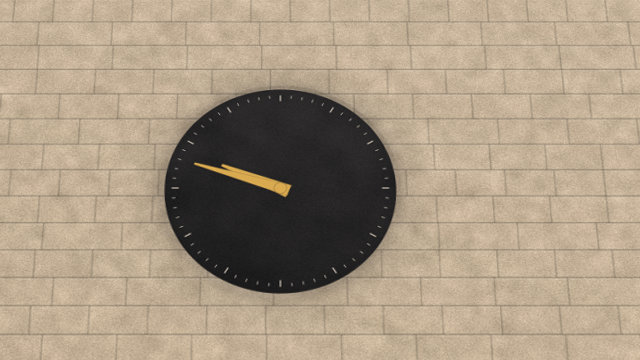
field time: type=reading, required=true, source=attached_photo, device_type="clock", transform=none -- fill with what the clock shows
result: 9:48
